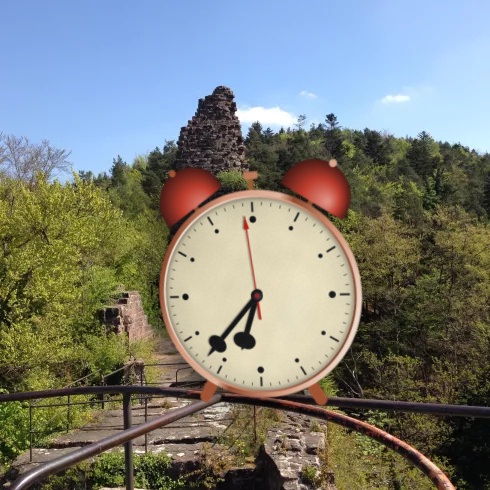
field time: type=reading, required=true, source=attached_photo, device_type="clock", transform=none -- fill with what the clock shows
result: 6:36:59
